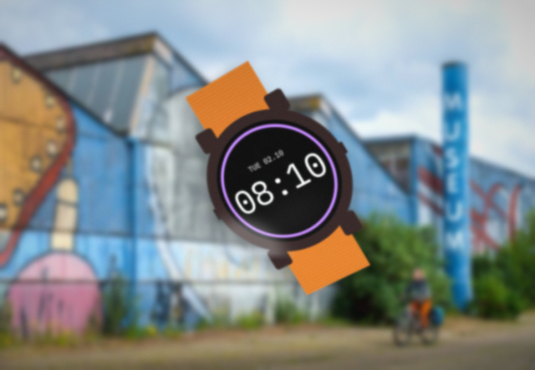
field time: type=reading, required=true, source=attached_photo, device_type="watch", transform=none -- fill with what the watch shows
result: 8:10
